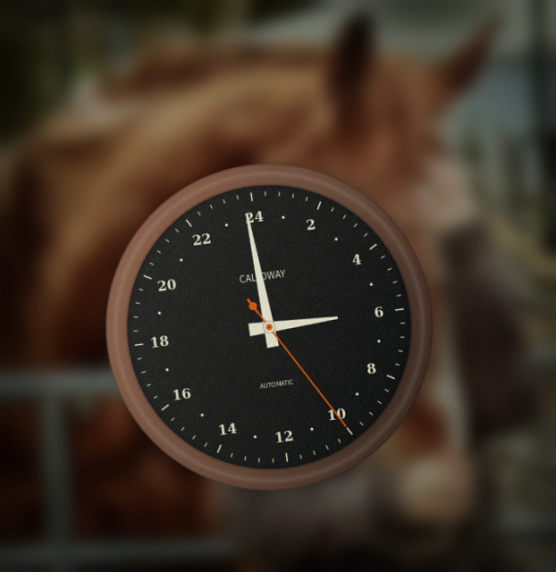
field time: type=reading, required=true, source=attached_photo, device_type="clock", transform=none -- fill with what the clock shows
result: 5:59:25
